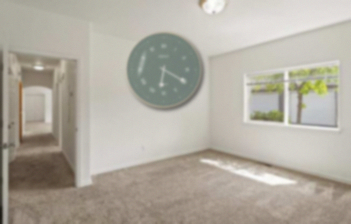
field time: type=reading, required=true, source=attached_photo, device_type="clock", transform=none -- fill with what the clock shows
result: 6:20
